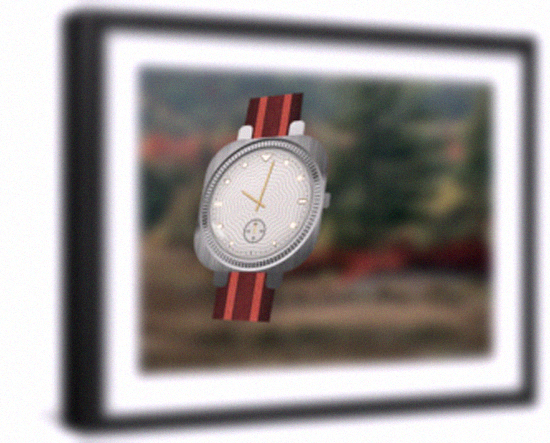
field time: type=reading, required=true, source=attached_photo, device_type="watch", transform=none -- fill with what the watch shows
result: 10:02
